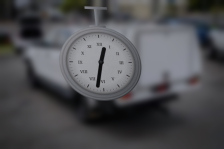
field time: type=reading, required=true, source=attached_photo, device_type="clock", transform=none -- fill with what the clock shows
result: 12:32
